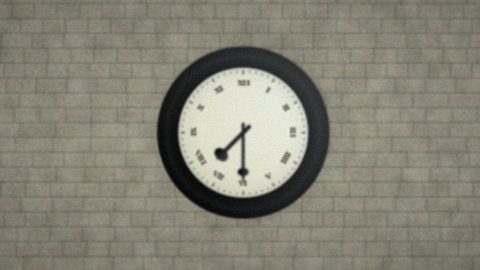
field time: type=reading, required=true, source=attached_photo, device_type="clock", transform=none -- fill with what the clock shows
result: 7:30
